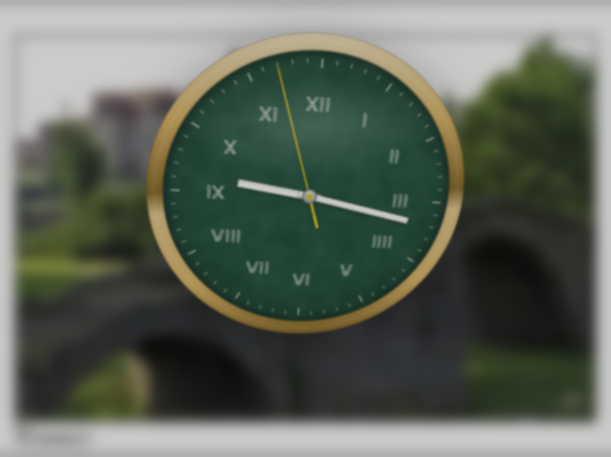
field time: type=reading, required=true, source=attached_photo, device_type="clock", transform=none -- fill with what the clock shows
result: 9:16:57
